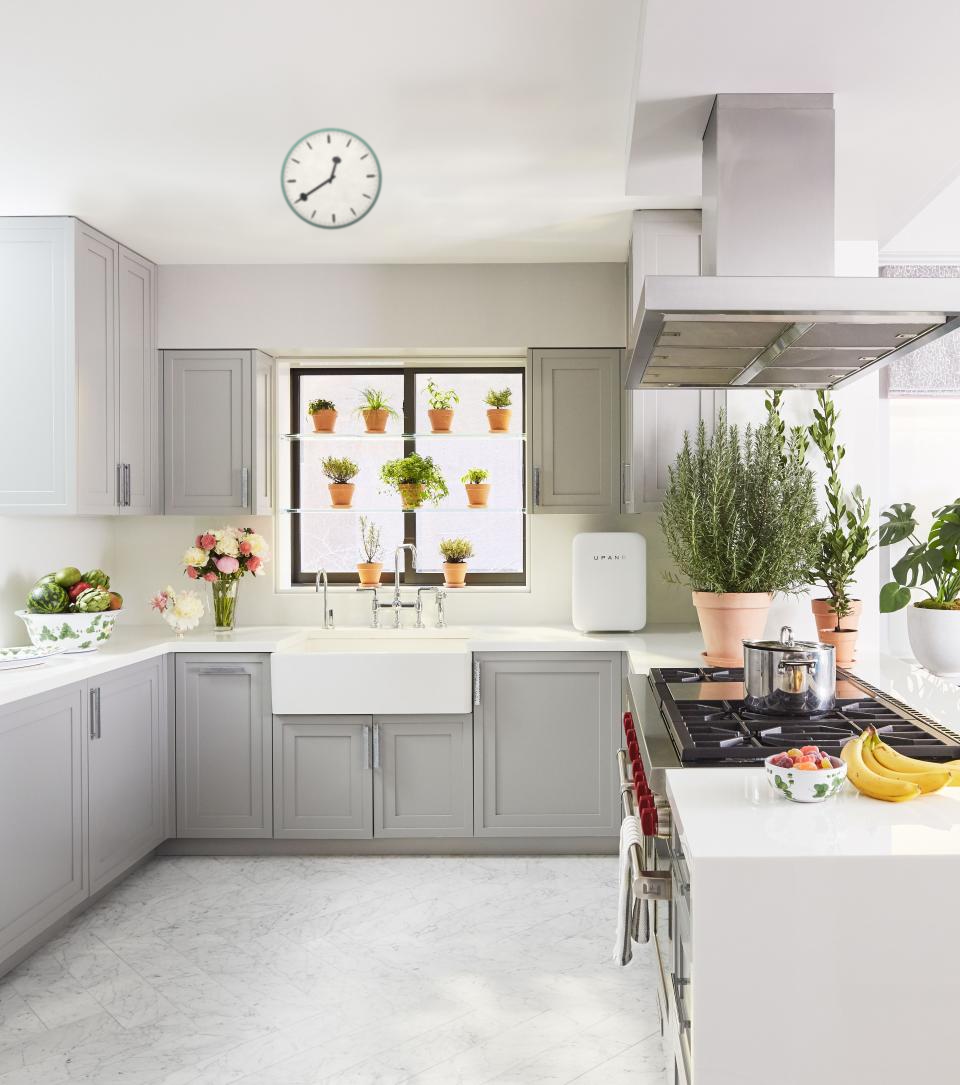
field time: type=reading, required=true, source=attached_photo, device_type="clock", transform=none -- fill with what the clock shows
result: 12:40
